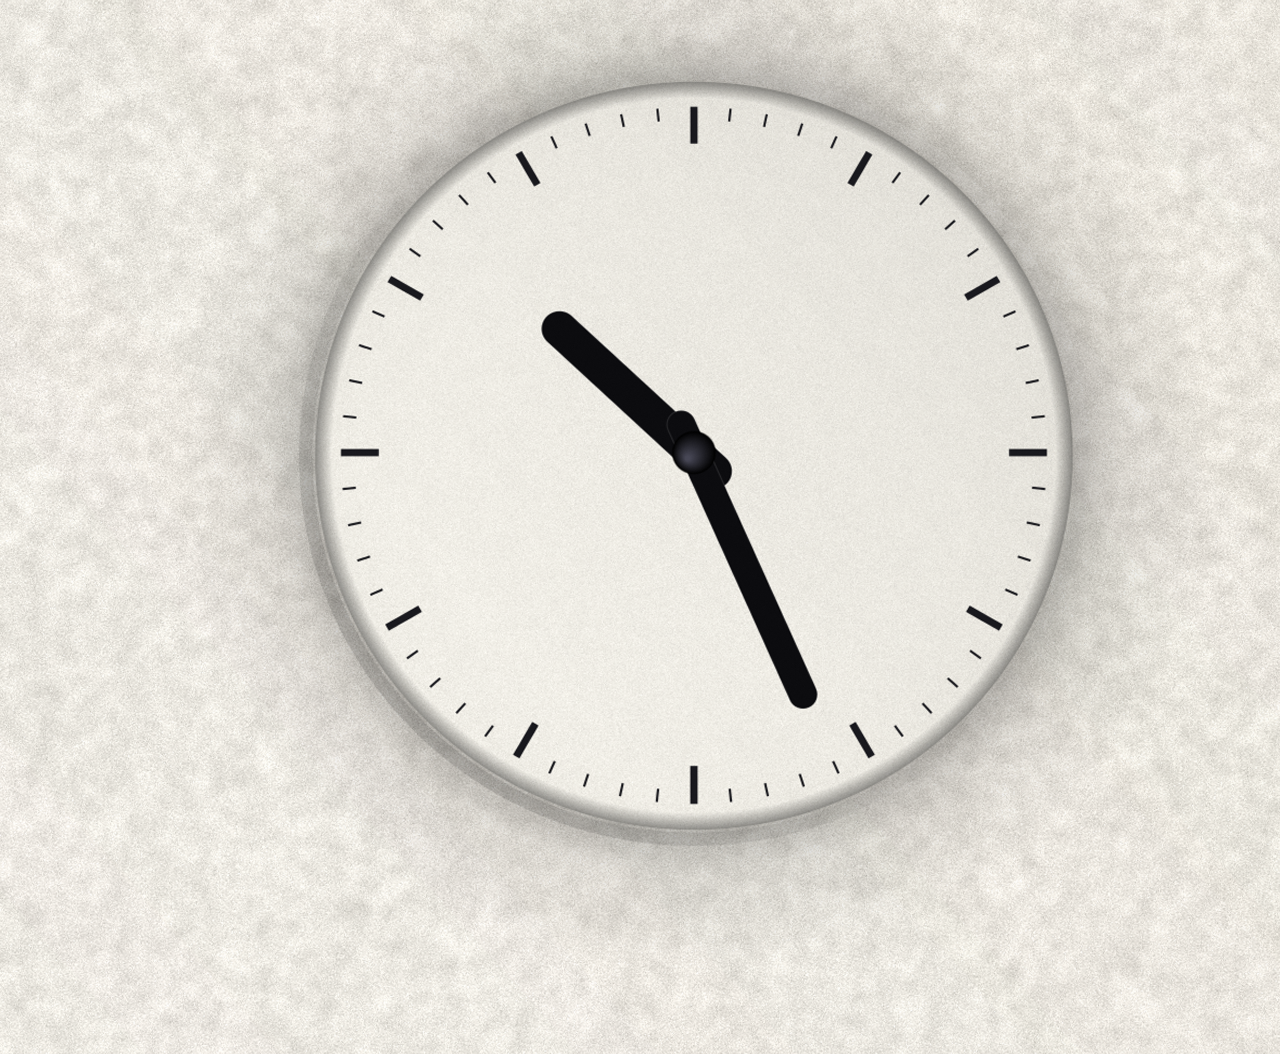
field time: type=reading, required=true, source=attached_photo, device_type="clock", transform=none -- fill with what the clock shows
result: 10:26
